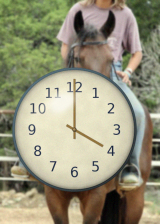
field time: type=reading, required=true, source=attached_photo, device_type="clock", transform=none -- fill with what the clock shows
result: 4:00
